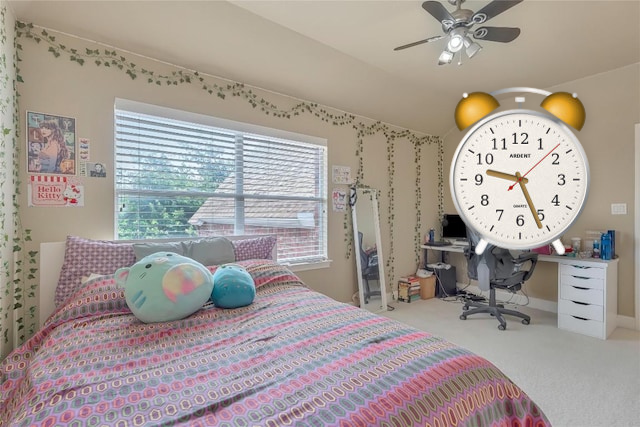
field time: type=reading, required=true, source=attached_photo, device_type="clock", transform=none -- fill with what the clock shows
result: 9:26:08
